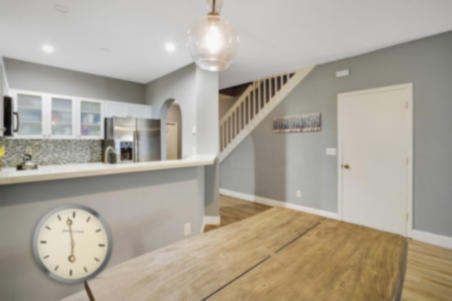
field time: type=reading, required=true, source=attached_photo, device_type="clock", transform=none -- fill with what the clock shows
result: 5:58
